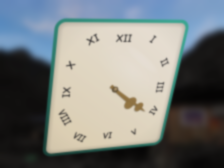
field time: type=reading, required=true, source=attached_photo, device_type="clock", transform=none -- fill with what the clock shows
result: 4:21
